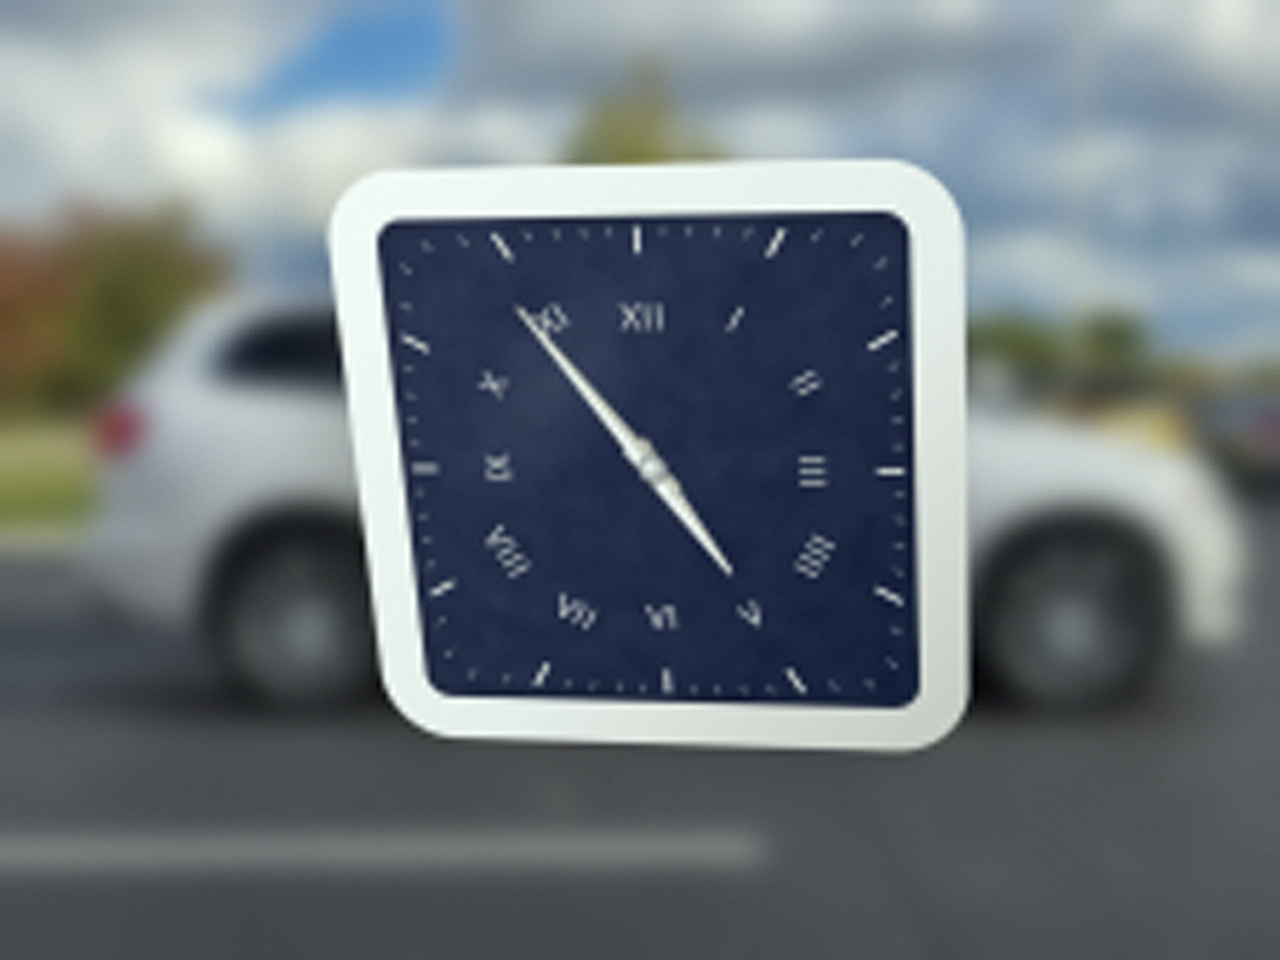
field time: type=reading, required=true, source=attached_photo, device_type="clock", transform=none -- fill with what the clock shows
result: 4:54
